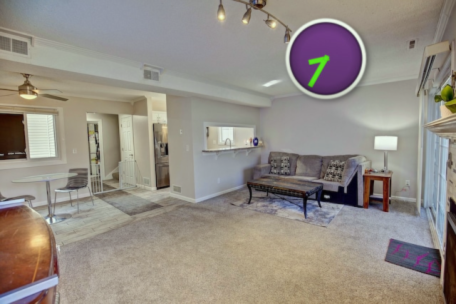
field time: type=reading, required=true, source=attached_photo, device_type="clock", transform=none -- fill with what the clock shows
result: 8:35
